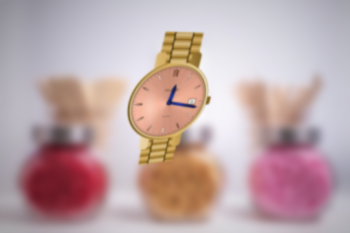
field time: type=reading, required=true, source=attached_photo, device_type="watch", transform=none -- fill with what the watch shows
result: 12:17
